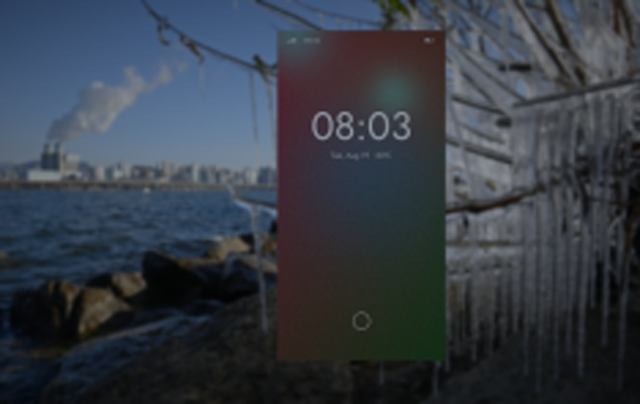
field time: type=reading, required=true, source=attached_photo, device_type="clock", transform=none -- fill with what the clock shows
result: 8:03
